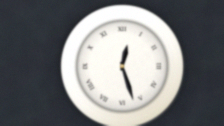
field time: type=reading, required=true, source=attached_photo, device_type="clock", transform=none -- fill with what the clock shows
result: 12:27
